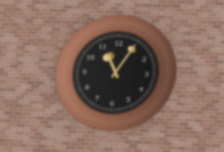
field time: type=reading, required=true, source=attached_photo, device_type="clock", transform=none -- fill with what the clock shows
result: 11:05
